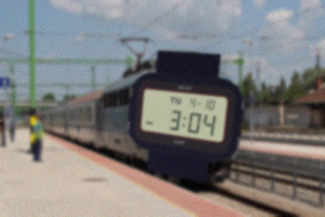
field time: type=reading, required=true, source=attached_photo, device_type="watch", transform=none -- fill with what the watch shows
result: 3:04
